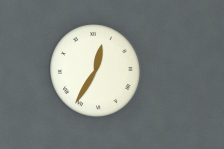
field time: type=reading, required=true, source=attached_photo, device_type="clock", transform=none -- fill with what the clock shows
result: 12:36
